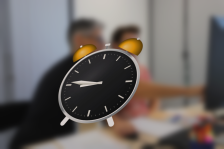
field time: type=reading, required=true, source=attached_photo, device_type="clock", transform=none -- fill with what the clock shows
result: 8:46
